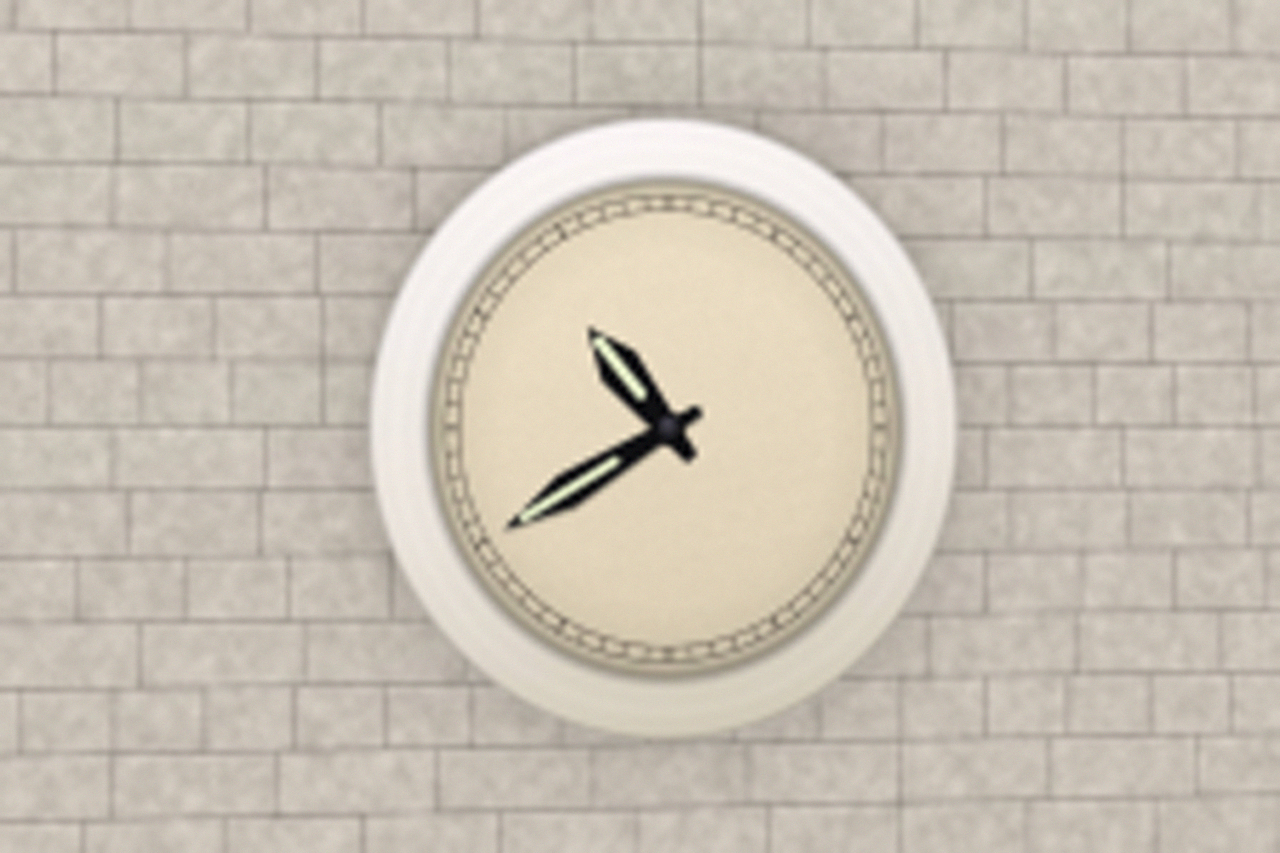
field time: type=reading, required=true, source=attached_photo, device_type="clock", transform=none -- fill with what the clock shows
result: 10:40
